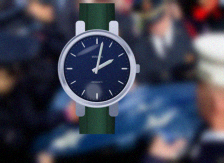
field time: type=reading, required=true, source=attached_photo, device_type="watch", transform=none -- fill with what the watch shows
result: 2:02
